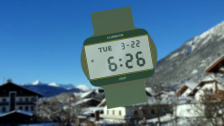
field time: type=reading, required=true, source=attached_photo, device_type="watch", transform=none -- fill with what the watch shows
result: 6:26
